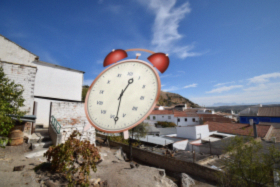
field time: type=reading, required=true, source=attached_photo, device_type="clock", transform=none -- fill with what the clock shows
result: 12:28
